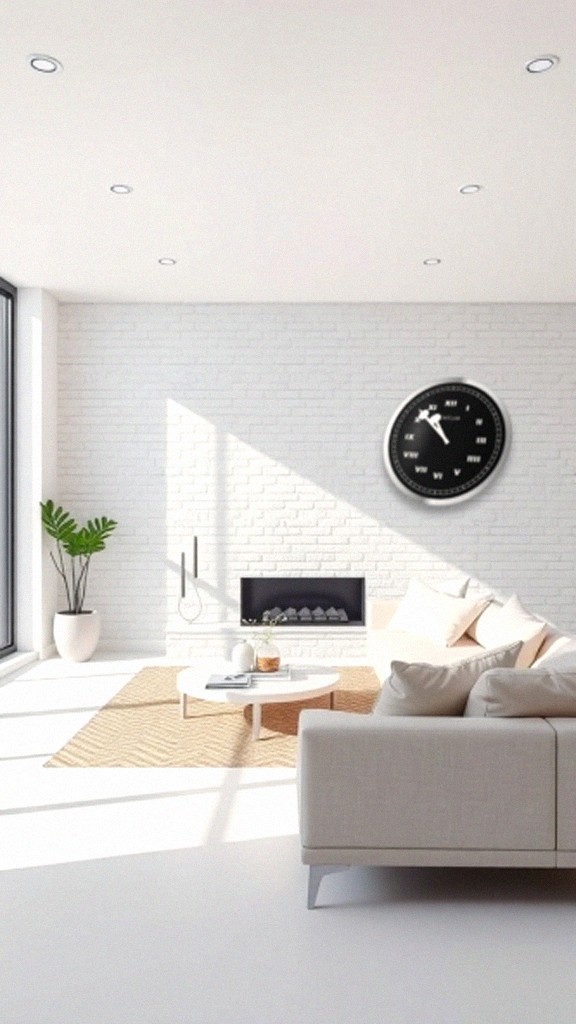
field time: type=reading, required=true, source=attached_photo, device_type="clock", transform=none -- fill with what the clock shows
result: 10:52
